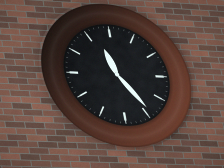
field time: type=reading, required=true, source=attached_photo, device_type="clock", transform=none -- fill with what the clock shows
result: 11:24
